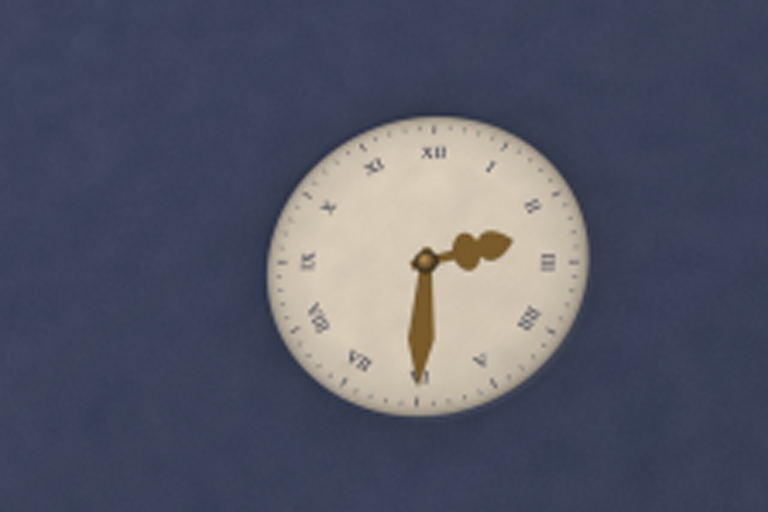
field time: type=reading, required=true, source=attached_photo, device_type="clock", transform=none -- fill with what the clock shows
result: 2:30
